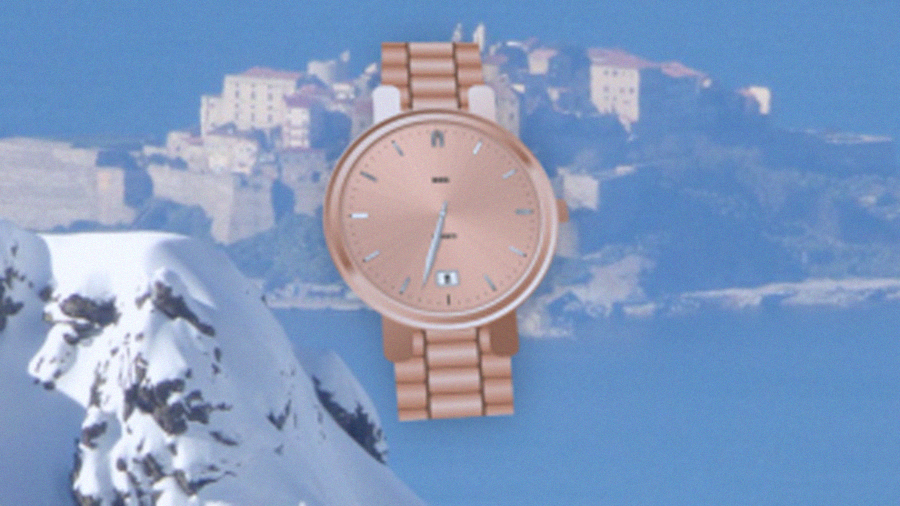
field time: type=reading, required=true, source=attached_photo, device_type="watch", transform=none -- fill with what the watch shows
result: 6:33
